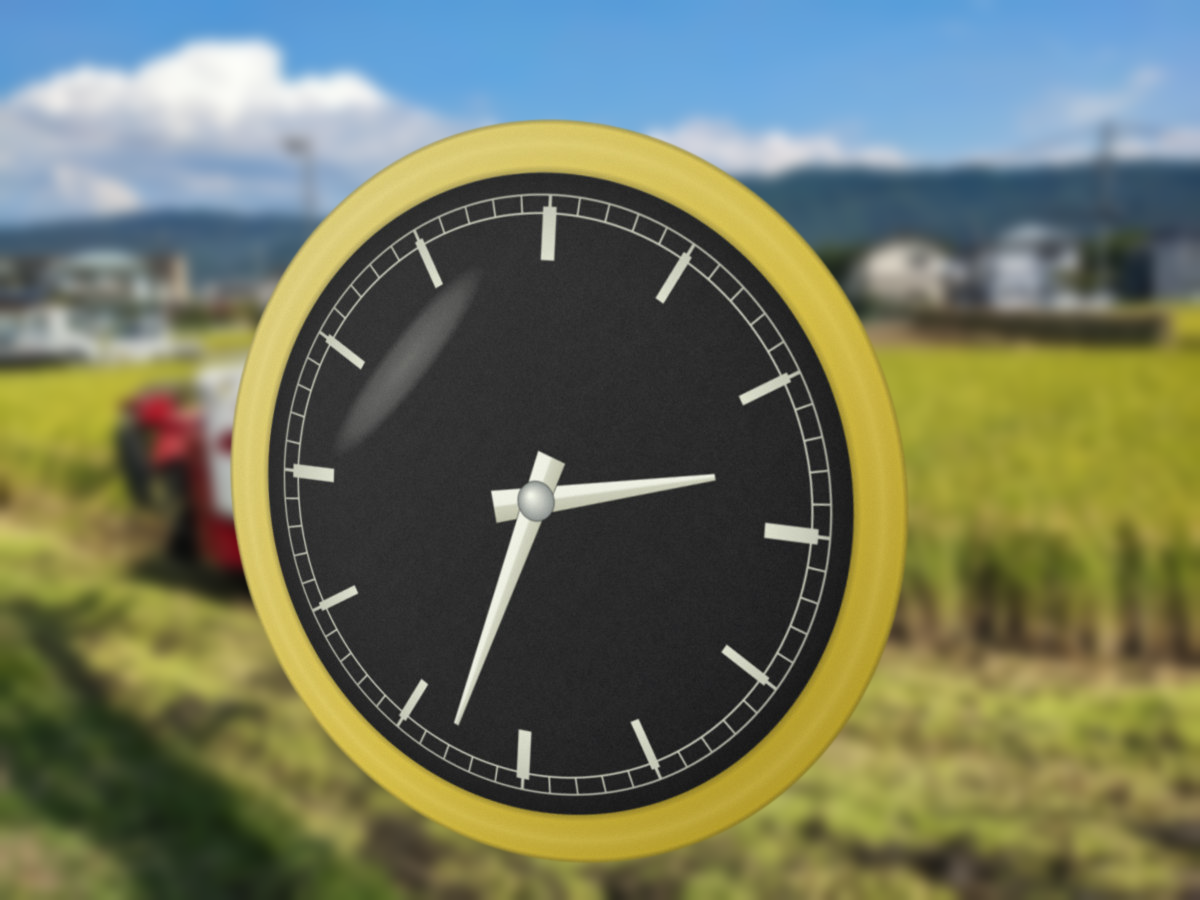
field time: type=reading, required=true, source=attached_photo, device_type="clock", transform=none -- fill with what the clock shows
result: 2:33
